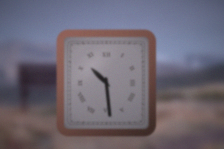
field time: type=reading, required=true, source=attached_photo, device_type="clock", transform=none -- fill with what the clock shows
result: 10:29
